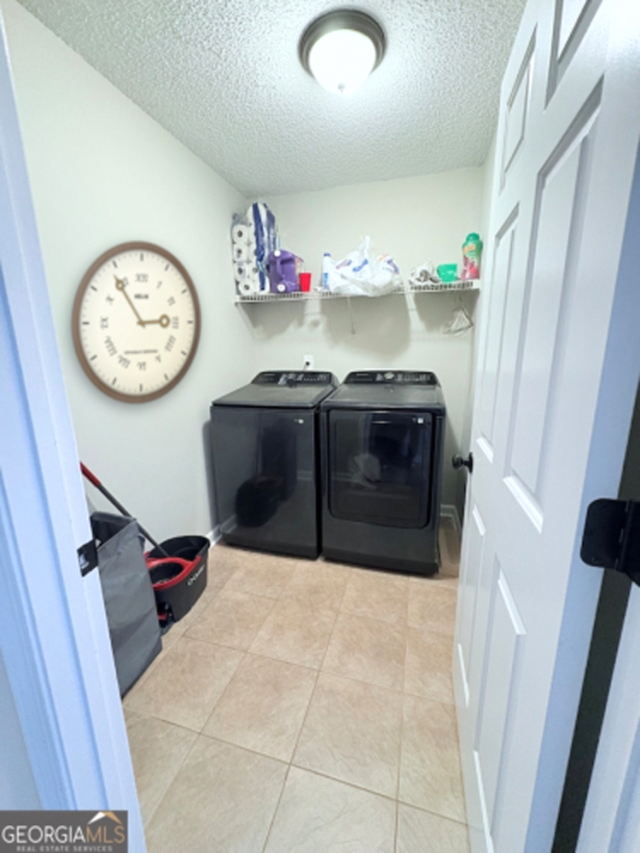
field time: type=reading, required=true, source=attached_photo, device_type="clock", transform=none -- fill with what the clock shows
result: 2:54
